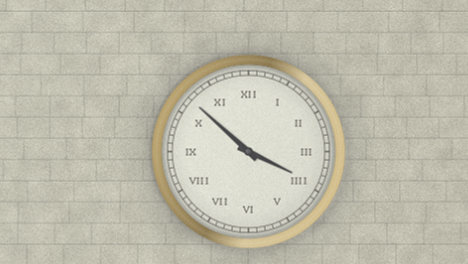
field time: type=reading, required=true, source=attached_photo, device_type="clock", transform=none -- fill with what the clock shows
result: 3:52
